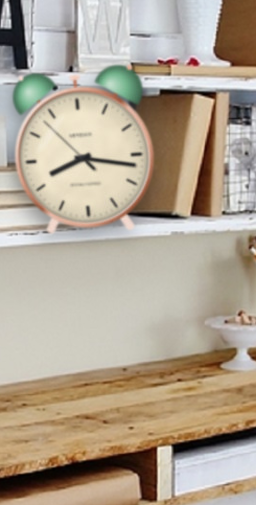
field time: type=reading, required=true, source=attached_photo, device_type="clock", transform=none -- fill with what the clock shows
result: 8:16:53
